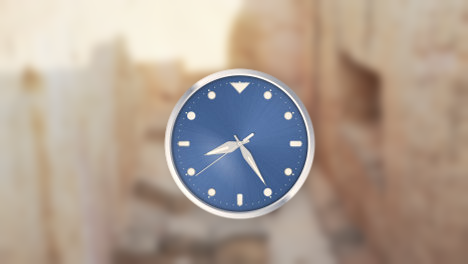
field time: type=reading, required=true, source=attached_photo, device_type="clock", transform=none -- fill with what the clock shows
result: 8:24:39
